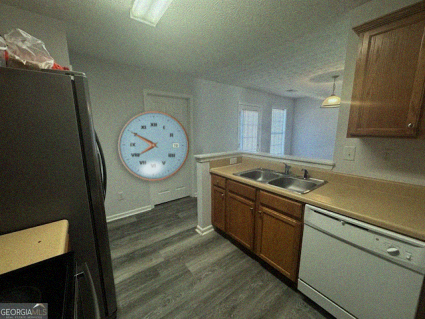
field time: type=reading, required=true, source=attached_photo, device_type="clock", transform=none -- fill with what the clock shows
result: 7:50
